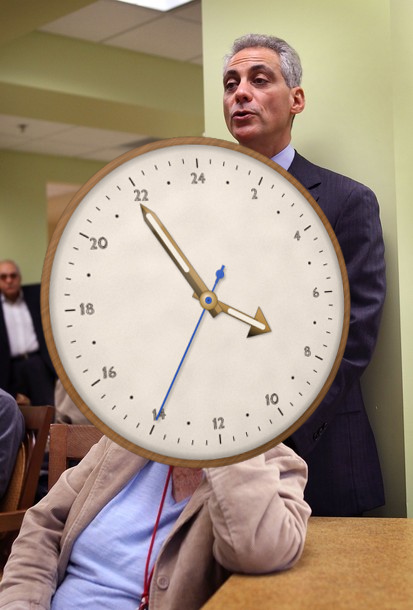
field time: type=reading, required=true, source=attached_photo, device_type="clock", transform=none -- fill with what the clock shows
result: 7:54:35
